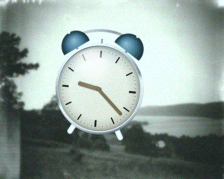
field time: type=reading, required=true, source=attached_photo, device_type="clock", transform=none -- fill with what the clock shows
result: 9:22
